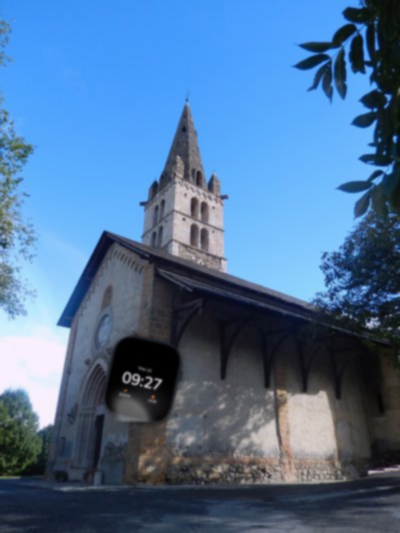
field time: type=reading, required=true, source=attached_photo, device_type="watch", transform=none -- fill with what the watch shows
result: 9:27
